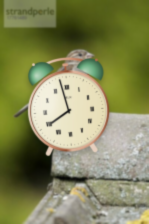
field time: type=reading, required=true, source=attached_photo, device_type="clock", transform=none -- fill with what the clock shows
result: 7:58
